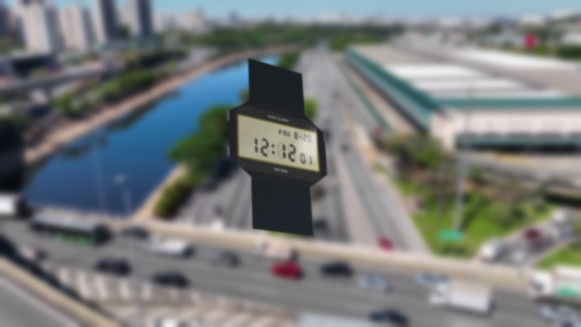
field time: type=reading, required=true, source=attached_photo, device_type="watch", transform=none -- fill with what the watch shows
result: 12:12:01
